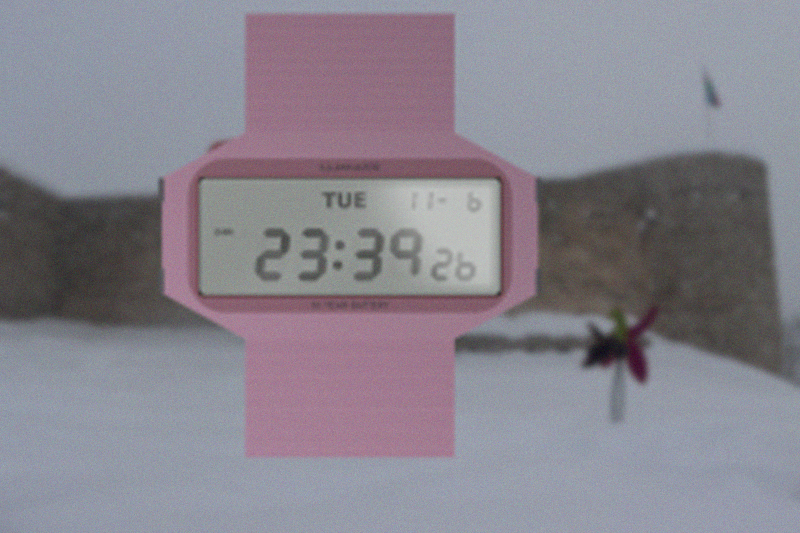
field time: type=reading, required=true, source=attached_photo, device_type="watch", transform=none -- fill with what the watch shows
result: 23:39:26
